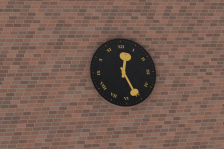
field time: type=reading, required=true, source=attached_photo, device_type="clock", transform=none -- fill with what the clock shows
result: 12:26
